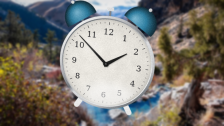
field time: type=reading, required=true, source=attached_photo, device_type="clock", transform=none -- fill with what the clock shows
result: 1:52
